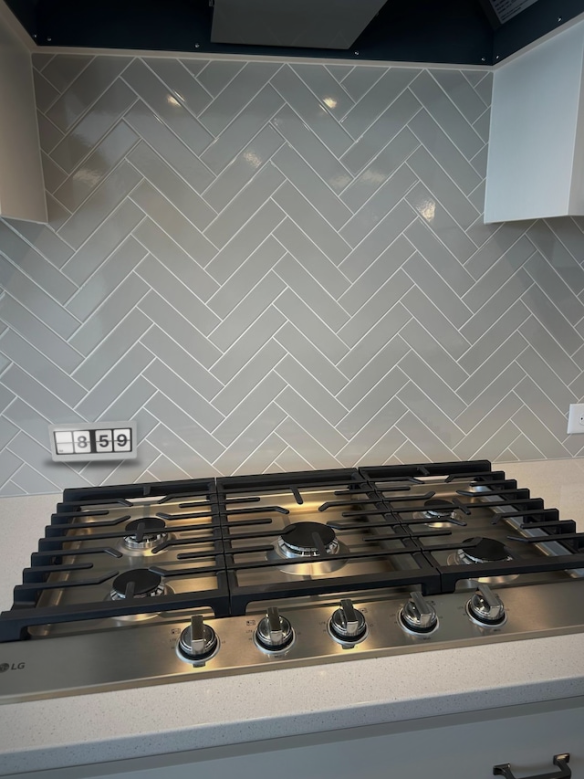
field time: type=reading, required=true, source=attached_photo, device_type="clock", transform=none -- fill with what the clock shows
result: 8:59
